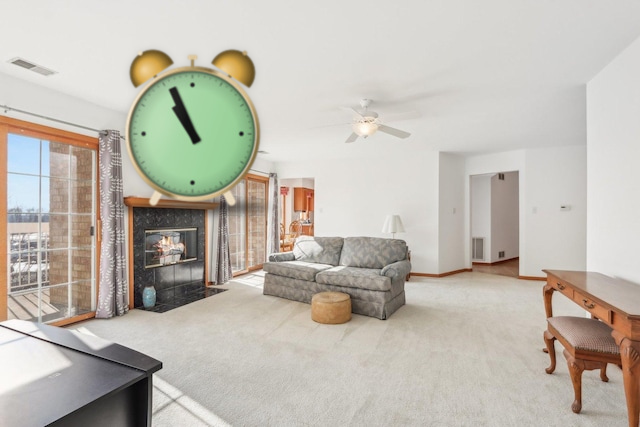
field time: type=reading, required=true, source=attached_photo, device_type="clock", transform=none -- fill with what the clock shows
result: 10:56
